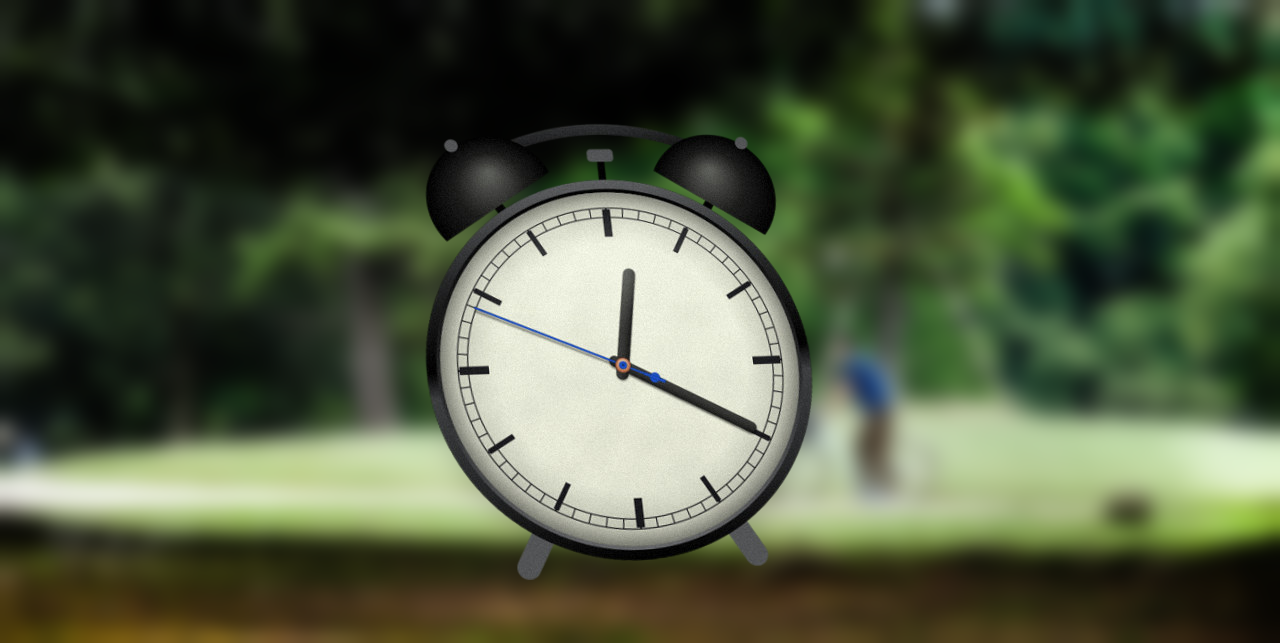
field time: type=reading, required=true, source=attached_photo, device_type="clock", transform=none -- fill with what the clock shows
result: 12:19:49
